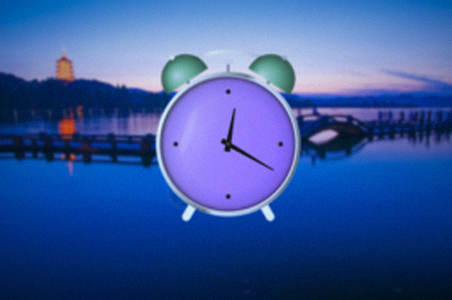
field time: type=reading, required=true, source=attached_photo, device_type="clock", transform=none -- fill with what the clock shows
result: 12:20
